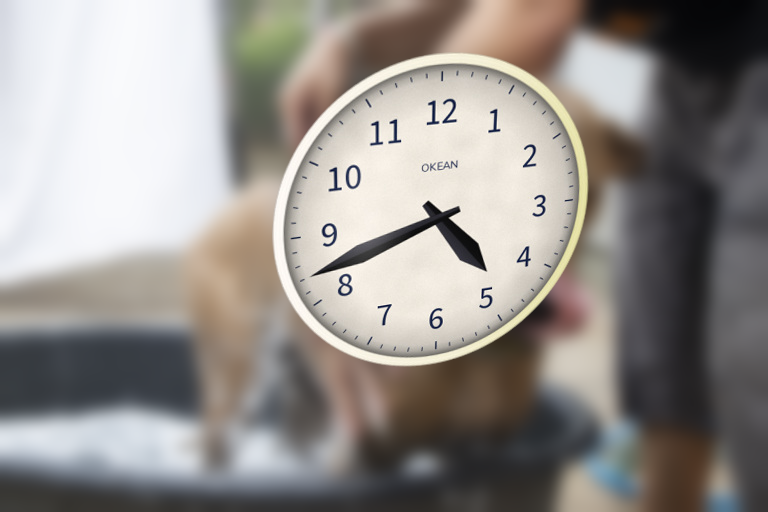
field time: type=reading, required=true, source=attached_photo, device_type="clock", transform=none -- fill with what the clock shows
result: 4:42
